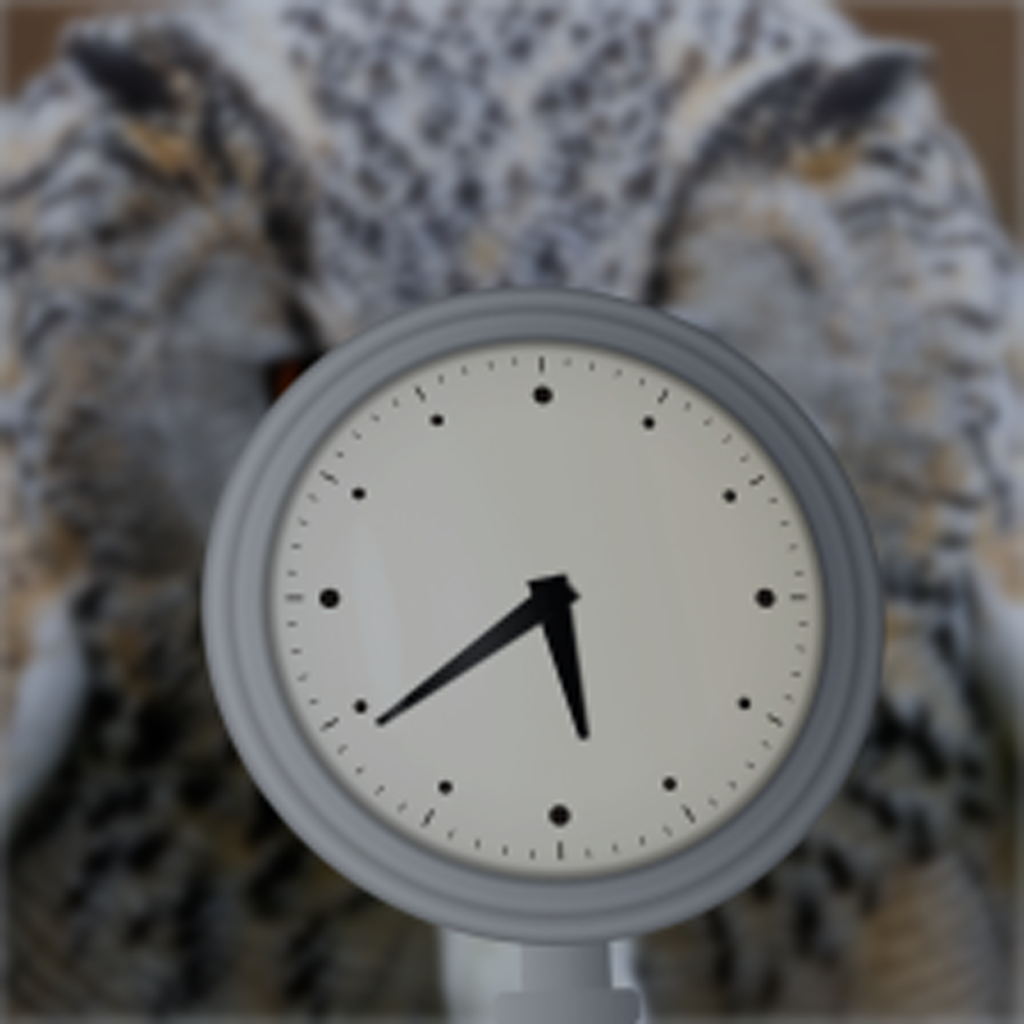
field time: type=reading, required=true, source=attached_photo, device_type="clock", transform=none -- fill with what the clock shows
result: 5:39
